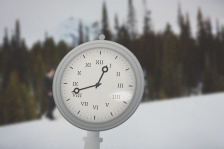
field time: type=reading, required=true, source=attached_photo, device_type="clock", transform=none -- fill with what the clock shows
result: 12:42
